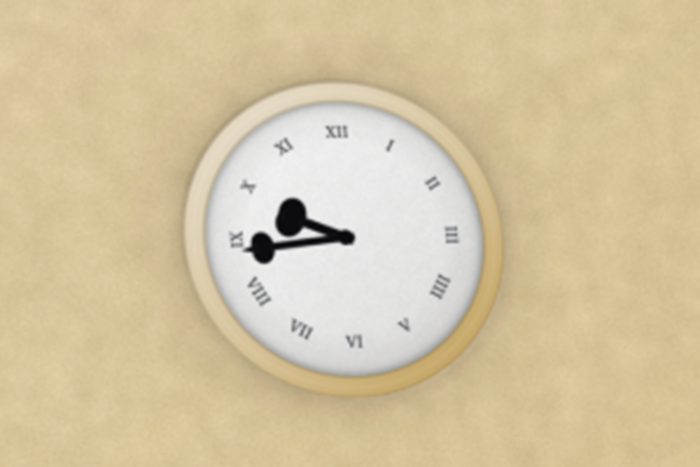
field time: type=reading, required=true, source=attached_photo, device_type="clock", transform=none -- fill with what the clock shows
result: 9:44
